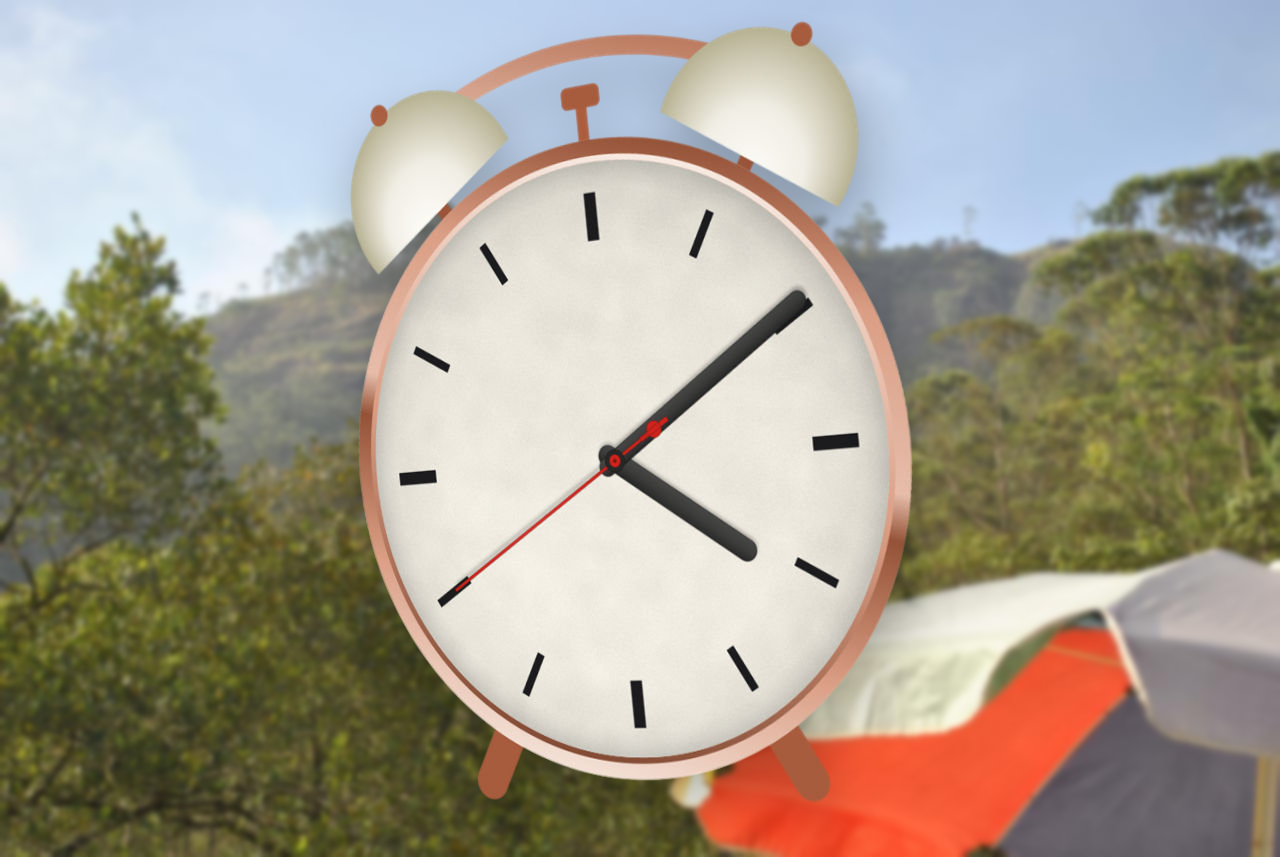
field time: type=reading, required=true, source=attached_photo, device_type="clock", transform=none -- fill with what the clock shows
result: 4:09:40
